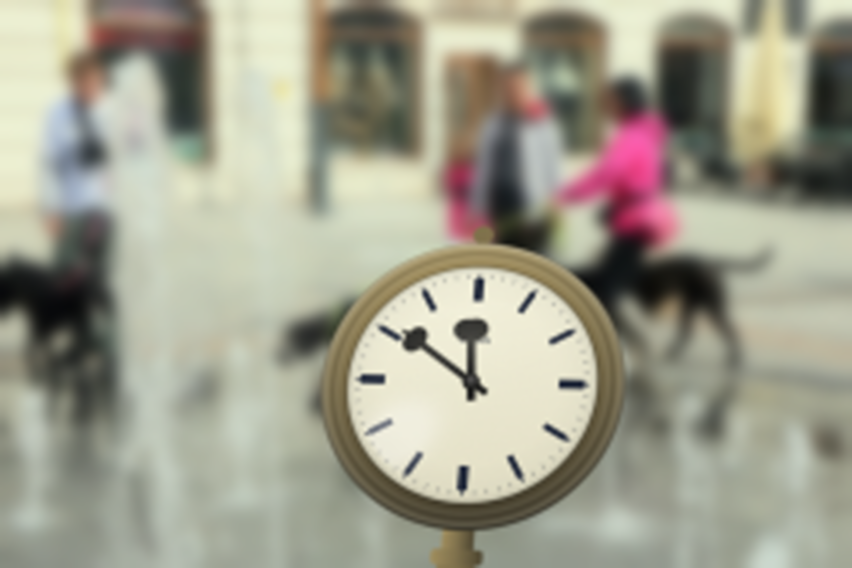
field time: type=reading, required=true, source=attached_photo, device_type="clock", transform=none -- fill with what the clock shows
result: 11:51
